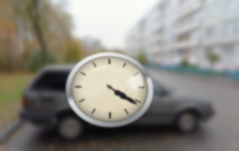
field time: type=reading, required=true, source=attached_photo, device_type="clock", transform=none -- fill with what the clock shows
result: 4:21
